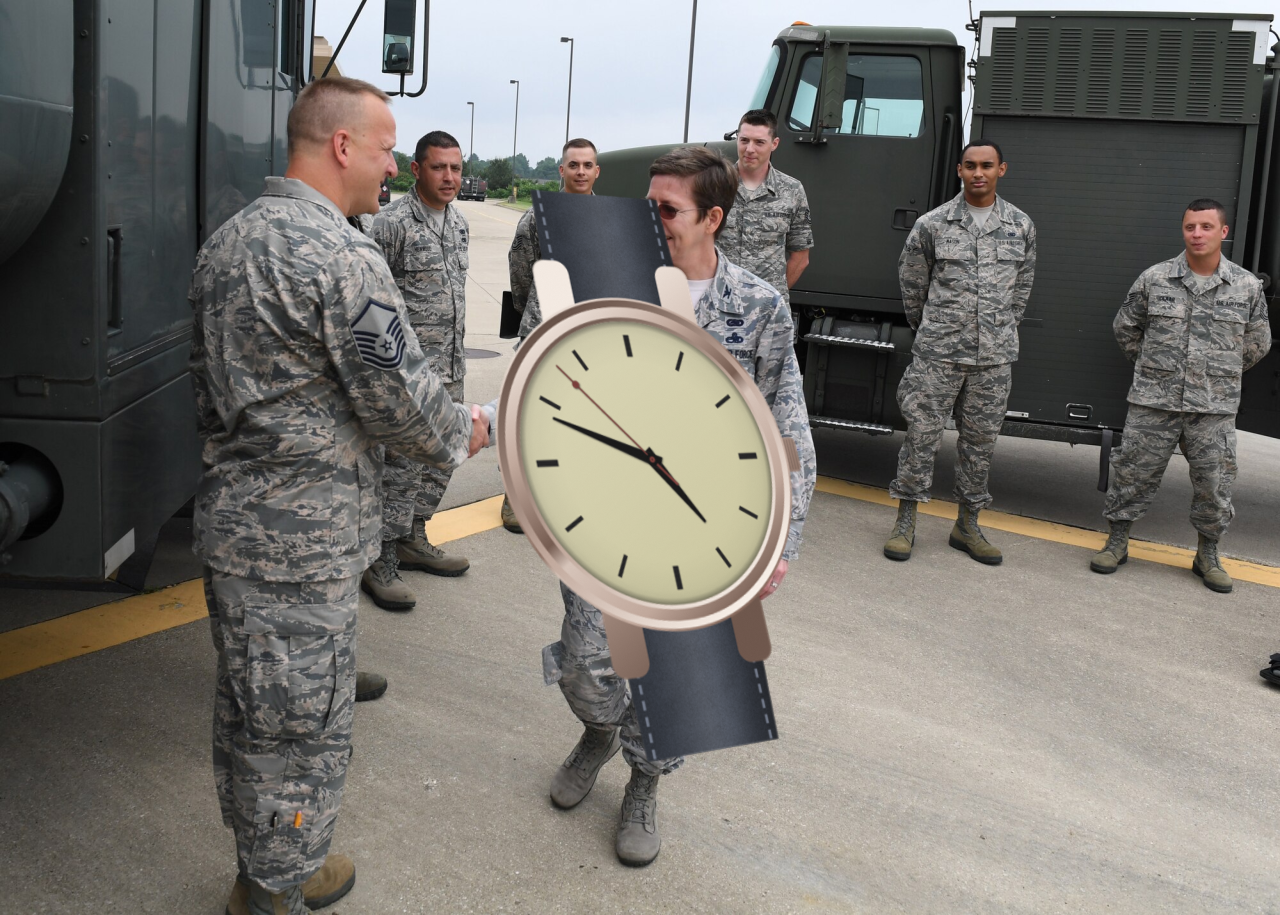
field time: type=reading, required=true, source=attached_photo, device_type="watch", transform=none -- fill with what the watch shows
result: 4:48:53
